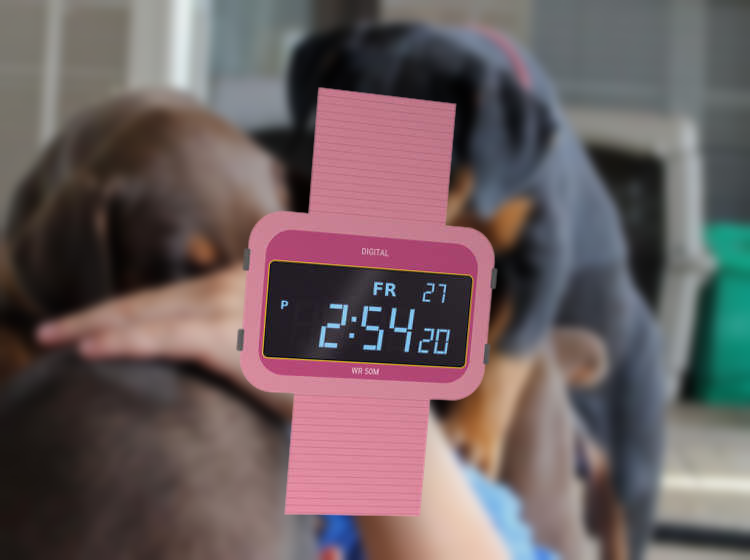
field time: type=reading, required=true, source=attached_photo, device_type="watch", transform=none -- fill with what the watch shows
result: 2:54:20
